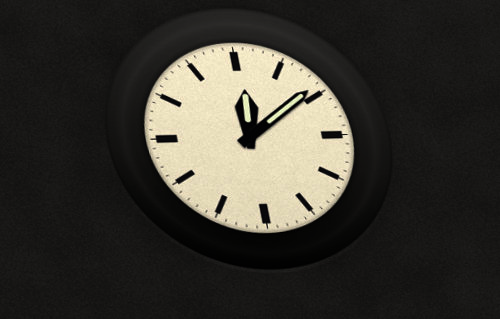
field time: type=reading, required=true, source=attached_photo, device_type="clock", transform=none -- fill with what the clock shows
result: 12:09
